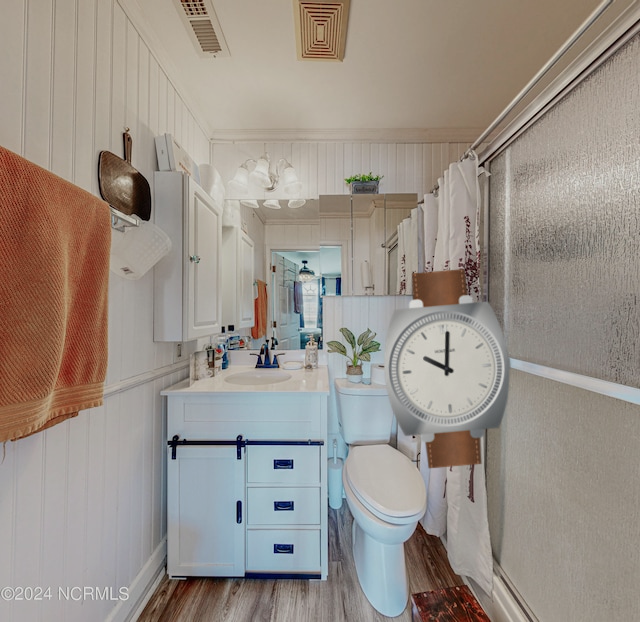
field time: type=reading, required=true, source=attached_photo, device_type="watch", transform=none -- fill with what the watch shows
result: 10:01
